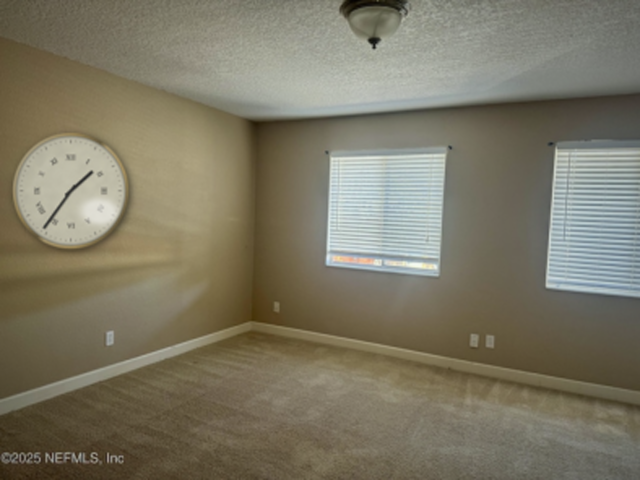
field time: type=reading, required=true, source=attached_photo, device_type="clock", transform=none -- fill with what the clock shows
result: 1:36
